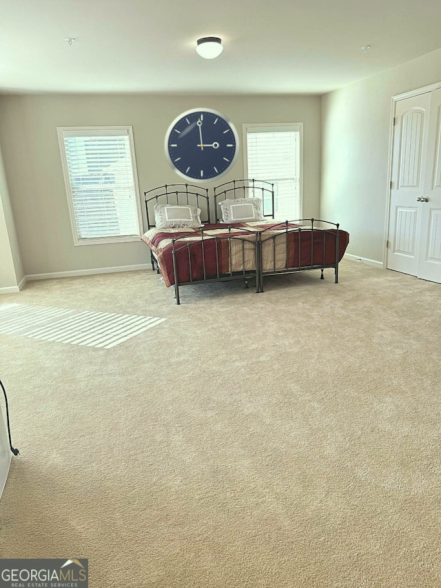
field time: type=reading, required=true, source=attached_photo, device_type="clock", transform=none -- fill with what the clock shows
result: 2:59
